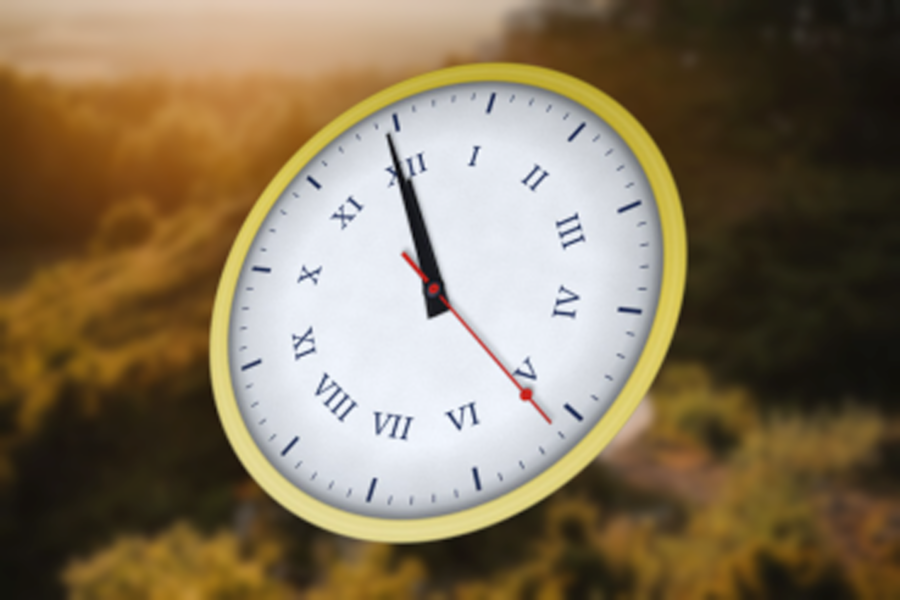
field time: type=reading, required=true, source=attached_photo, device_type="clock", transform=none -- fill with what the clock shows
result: 11:59:26
